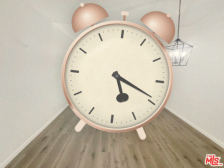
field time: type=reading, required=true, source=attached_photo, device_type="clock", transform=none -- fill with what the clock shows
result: 5:19
